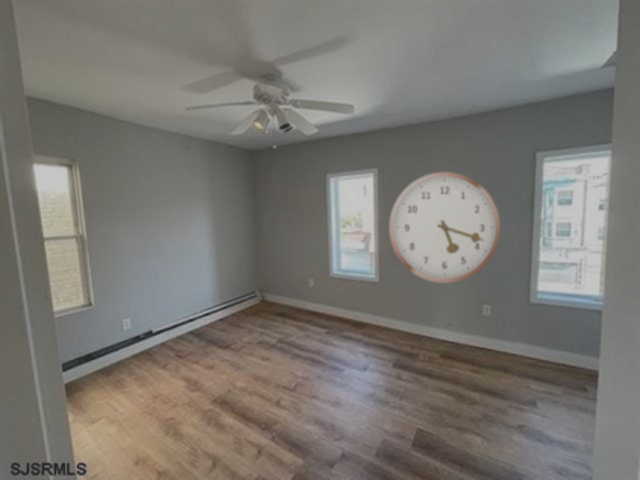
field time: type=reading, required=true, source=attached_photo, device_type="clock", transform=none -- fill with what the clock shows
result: 5:18
